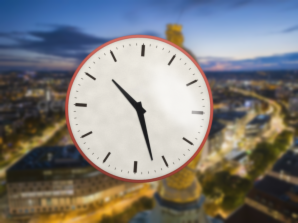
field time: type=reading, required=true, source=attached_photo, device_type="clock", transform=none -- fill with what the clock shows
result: 10:27
